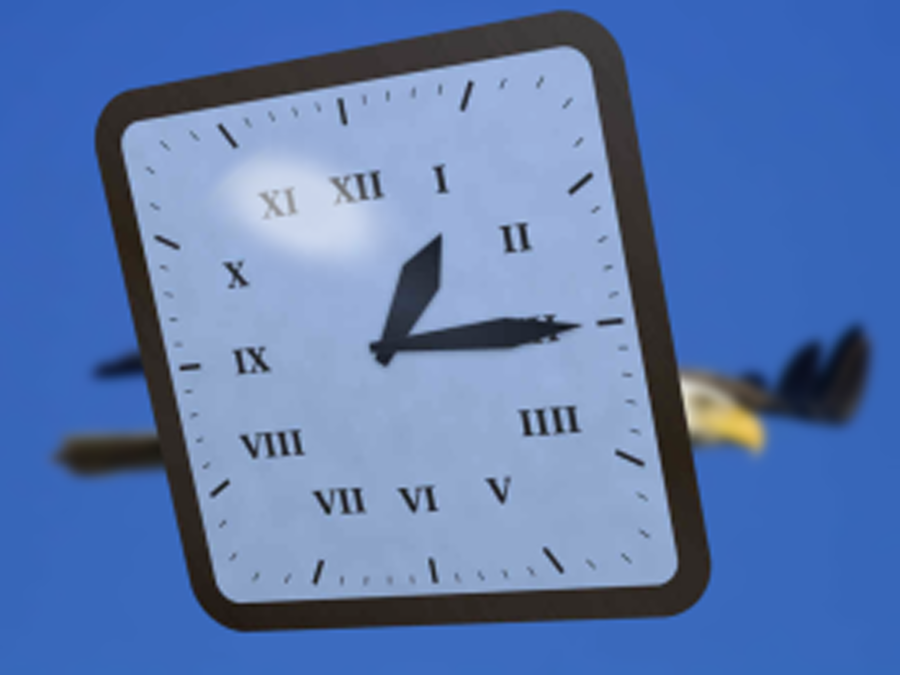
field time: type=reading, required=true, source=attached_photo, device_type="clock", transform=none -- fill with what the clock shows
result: 1:15
